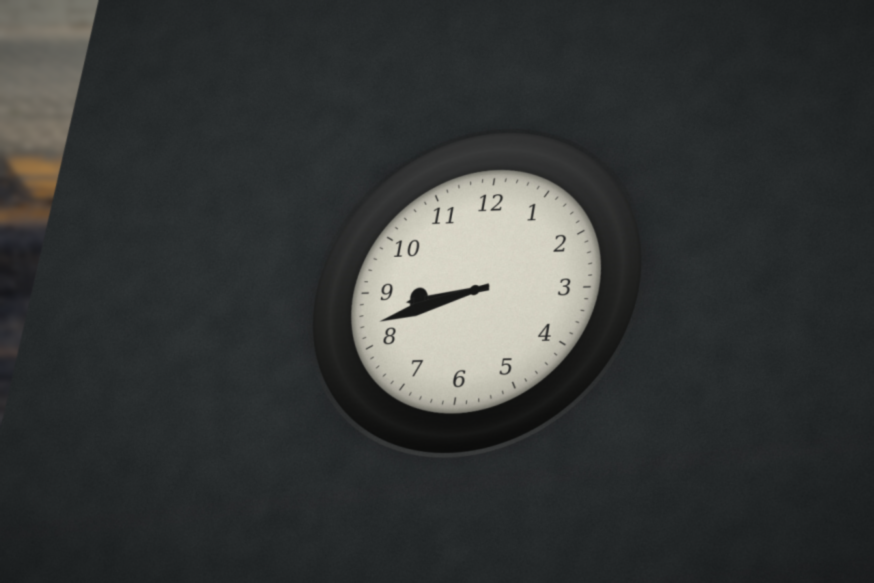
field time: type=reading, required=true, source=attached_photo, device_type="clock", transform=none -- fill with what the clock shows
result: 8:42
